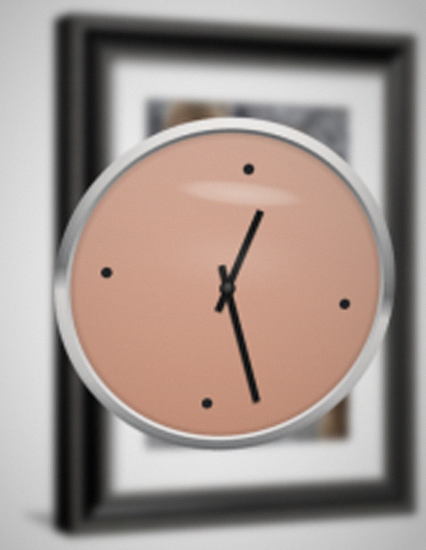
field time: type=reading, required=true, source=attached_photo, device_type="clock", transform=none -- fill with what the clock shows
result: 12:26
